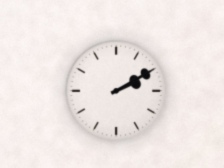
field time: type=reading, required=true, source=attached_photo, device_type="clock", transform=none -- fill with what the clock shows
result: 2:10
